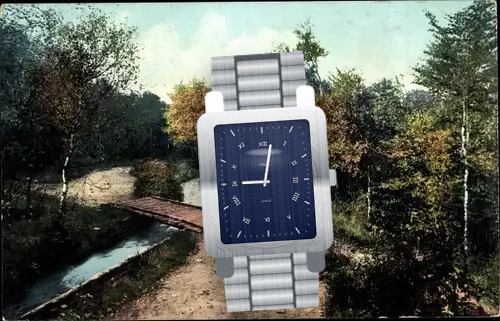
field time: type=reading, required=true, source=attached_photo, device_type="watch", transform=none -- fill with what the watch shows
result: 9:02
